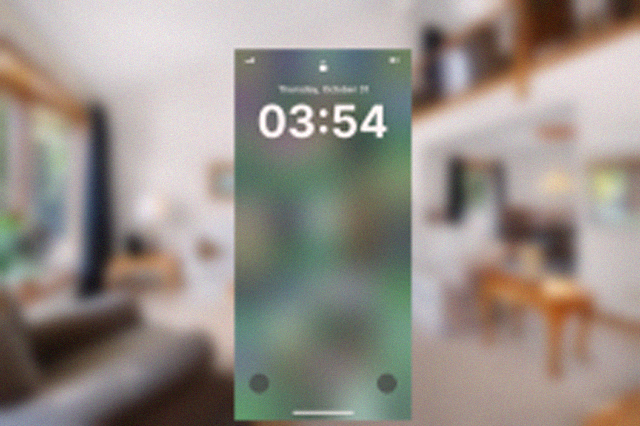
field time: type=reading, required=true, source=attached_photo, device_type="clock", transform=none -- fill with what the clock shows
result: 3:54
